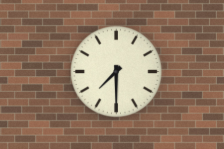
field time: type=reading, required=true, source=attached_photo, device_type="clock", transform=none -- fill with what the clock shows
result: 7:30
